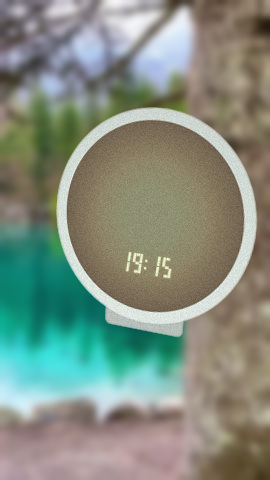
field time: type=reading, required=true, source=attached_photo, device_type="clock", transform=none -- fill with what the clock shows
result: 19:15
